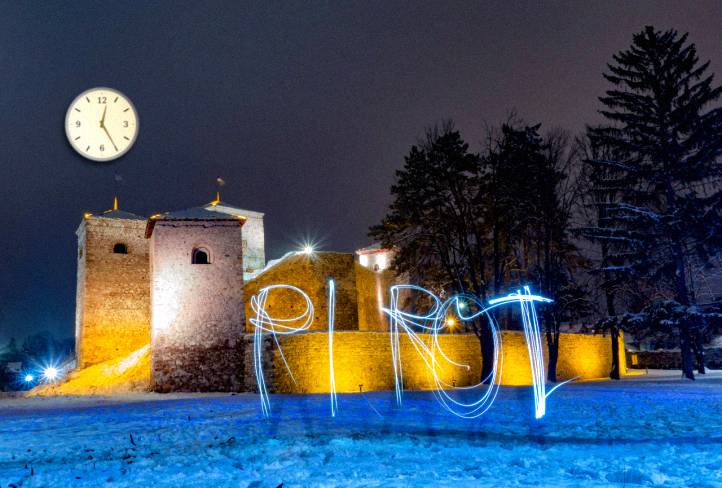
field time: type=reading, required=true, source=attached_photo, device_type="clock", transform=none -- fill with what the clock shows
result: 12:25
